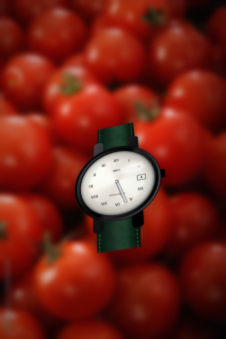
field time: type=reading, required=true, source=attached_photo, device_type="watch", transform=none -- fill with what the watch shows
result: 5:27
